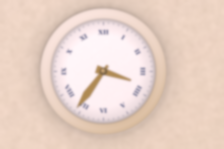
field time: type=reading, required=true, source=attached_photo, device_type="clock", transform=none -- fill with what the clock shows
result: 3:36
